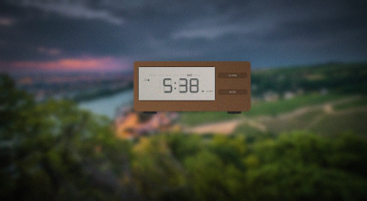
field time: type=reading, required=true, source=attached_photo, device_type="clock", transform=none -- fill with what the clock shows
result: 5:38
